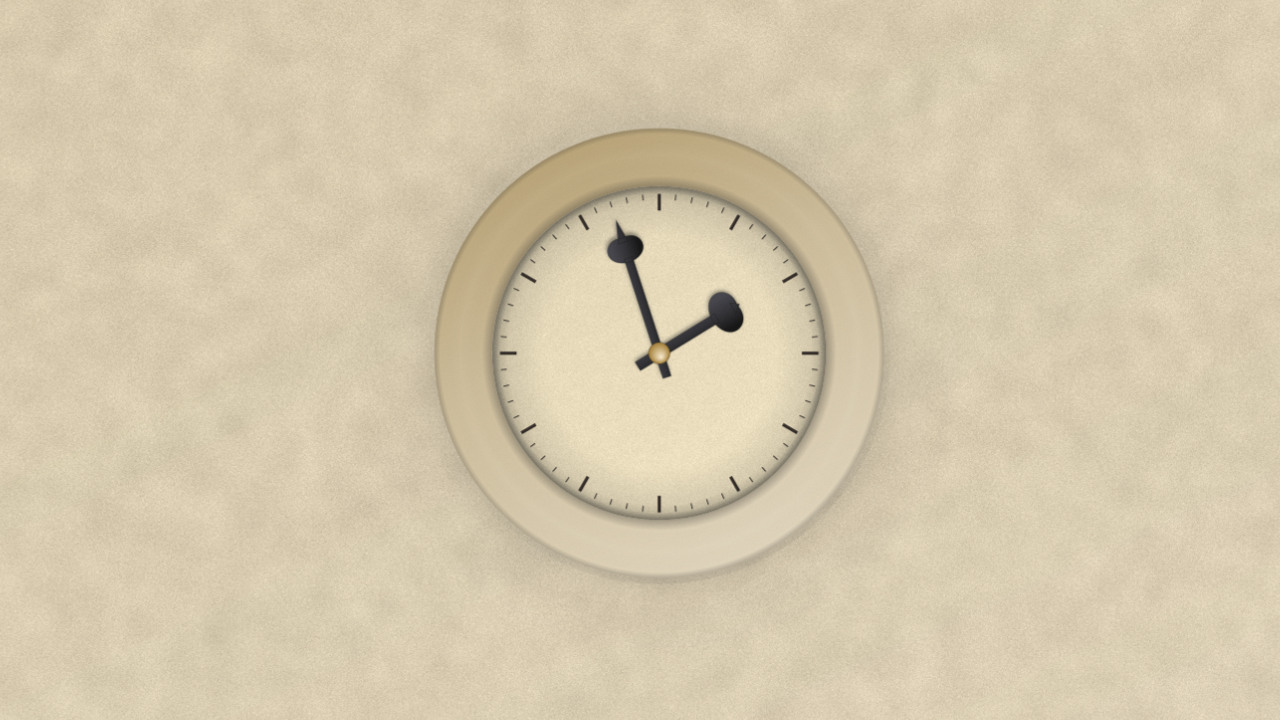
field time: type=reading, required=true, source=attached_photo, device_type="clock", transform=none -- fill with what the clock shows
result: 1:57
